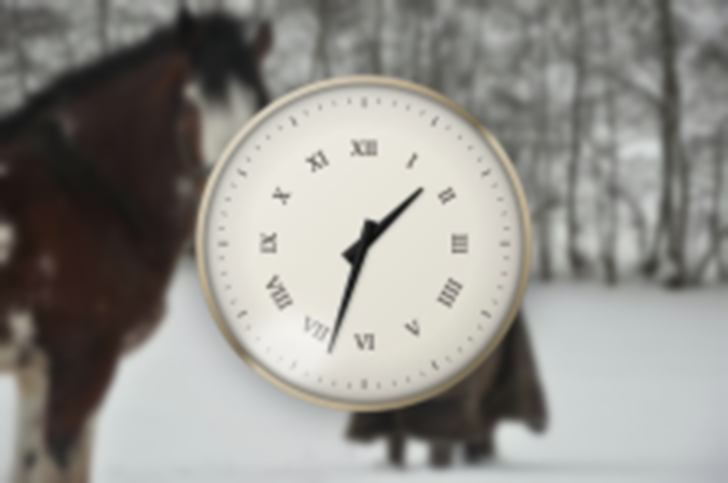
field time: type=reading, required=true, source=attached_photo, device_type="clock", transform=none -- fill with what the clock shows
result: 1:33
